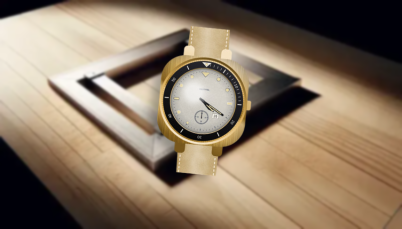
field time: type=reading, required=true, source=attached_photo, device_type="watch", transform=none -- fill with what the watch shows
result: 4:20
